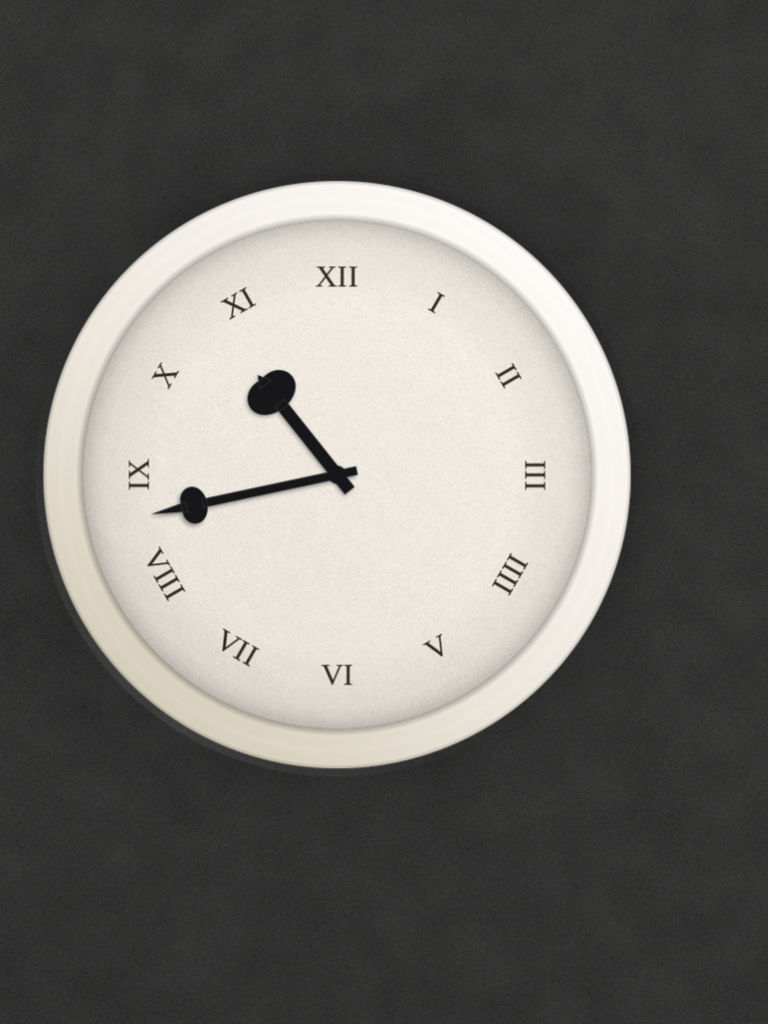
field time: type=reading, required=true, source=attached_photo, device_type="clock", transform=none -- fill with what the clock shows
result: 10:43
